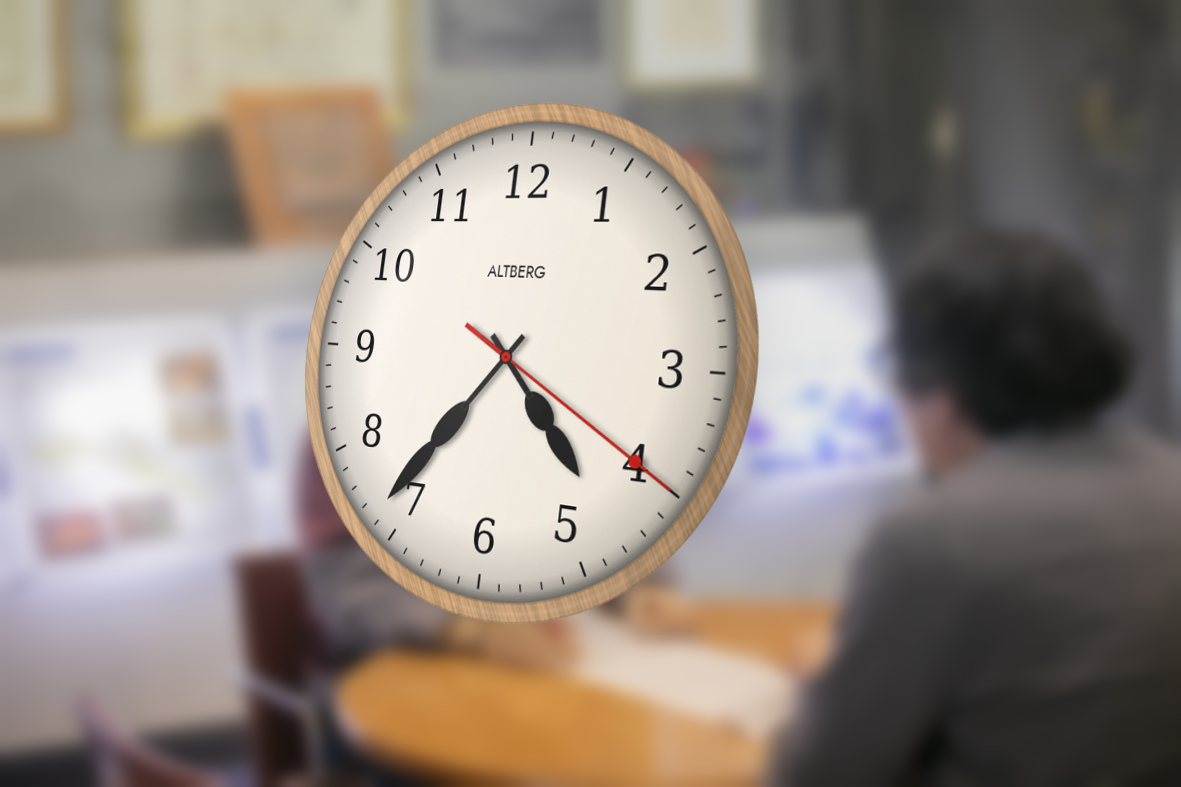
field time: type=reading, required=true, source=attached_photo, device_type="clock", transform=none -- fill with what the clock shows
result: 4:36:20
